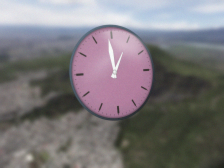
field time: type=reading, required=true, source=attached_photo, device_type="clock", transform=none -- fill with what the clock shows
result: 12:59
